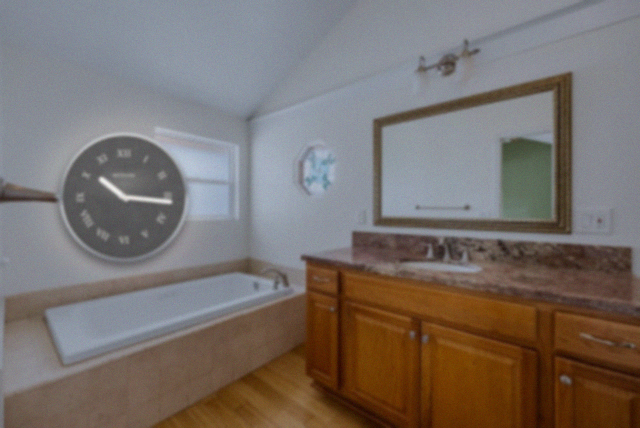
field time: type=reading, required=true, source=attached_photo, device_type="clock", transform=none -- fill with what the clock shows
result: 10:16
